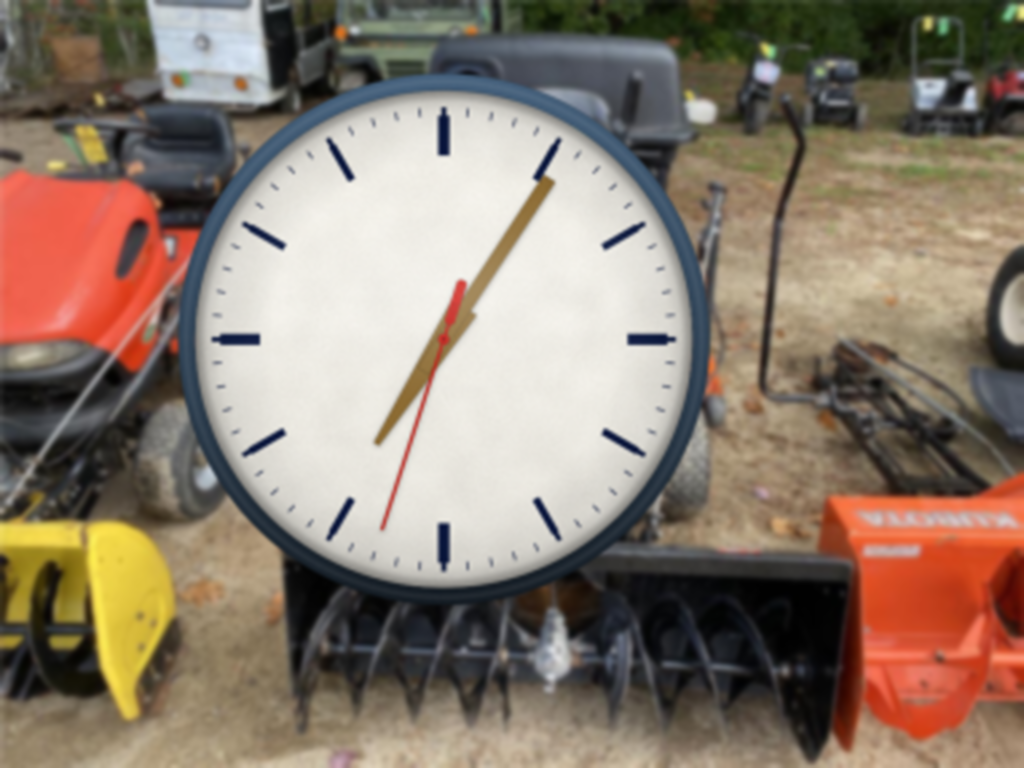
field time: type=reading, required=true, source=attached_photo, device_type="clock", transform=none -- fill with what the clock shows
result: 7:05:33
